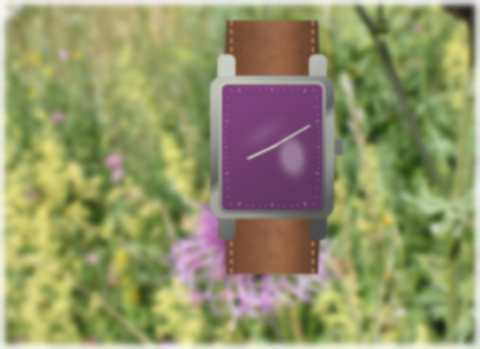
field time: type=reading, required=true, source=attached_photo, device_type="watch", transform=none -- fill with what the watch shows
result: 8:10
